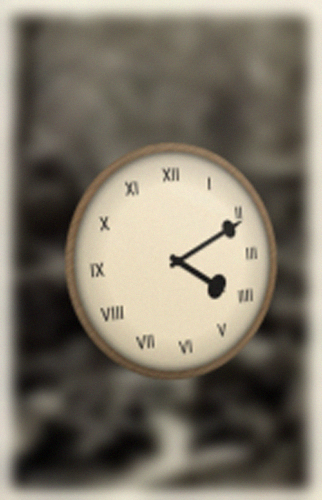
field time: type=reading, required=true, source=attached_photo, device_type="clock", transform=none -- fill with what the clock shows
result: 4:11
